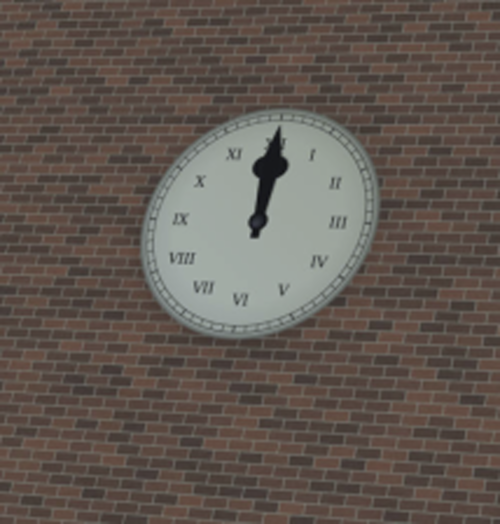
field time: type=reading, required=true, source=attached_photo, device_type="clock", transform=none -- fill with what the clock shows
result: 12:00
